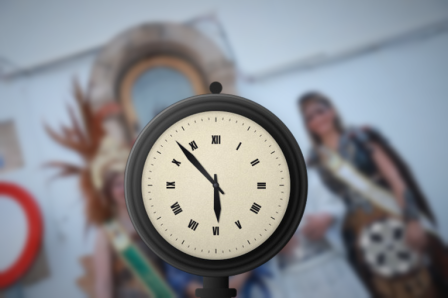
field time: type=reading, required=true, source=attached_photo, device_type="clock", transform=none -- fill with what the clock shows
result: 5:53
